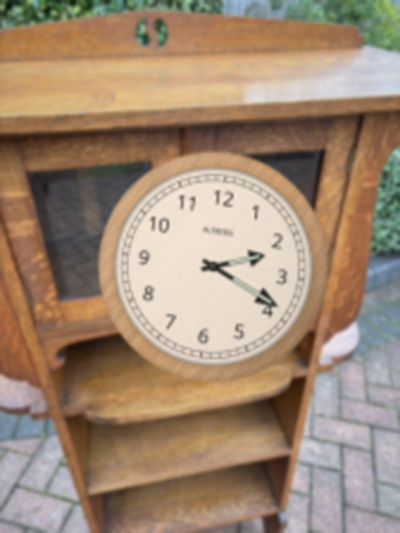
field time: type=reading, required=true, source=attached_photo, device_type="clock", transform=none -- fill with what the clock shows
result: 2:19
